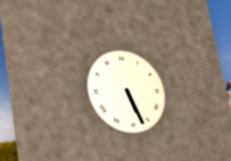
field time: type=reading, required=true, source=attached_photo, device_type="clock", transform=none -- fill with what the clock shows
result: 5:27
